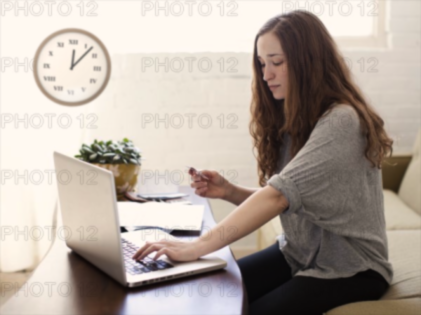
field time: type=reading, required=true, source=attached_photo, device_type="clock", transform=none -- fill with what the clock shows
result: 12:07
